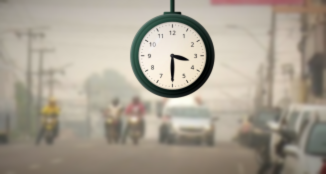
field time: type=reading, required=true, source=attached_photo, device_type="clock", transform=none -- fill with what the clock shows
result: 3:30
